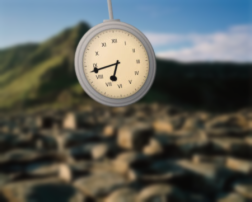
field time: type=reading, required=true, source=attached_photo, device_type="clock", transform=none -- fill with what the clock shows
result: 6:43
